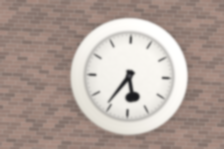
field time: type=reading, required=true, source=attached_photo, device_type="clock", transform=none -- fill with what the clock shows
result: 5:36
